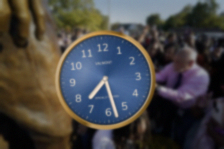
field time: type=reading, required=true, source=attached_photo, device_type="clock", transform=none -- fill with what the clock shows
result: 7:28
